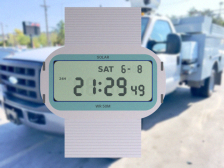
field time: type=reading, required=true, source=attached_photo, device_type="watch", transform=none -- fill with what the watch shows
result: 21:29:49
